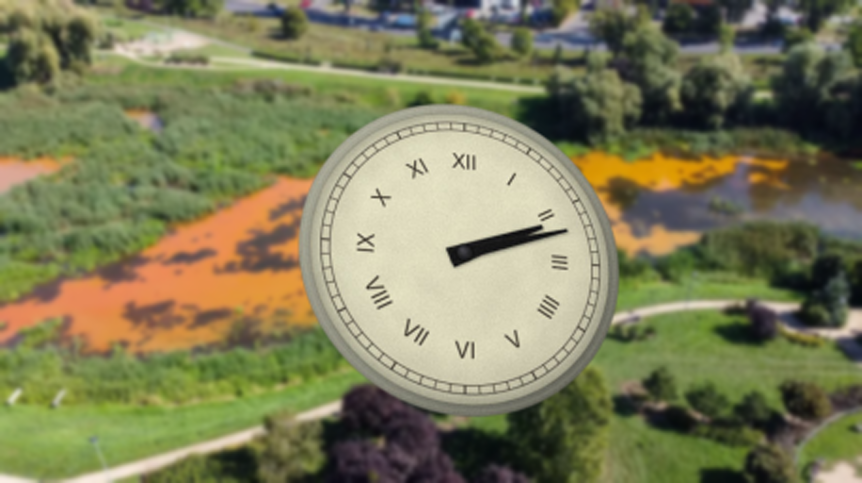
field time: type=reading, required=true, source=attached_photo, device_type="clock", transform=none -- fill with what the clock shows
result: 2:12
